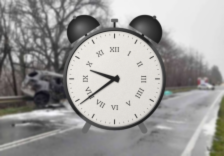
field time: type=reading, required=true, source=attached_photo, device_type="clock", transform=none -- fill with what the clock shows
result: 9:39
